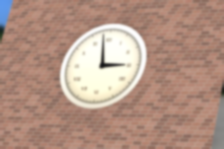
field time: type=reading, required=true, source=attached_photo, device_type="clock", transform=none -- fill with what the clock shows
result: 2:58
